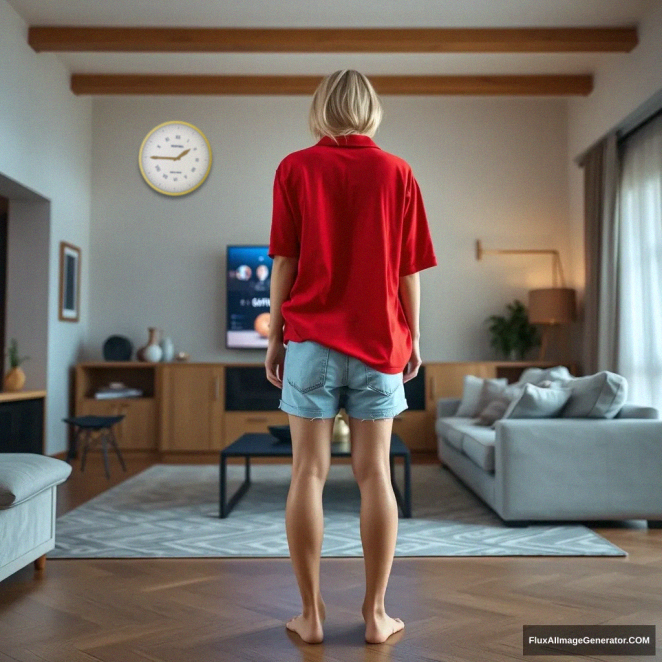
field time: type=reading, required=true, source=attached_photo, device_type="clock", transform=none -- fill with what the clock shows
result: 1:45
